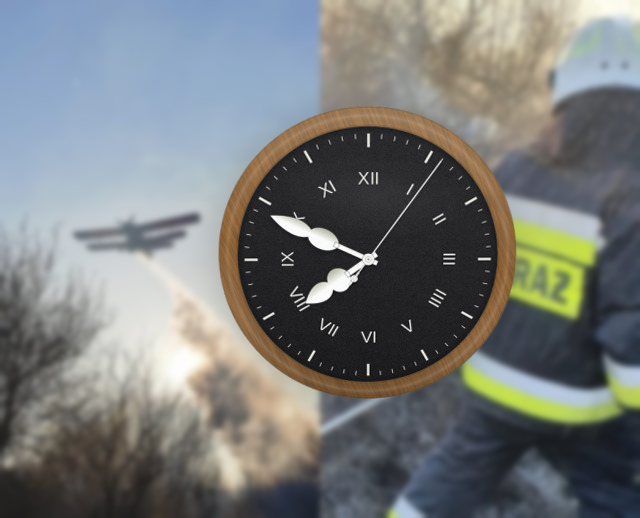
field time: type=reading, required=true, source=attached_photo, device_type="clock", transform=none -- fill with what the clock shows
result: 7:49:06
